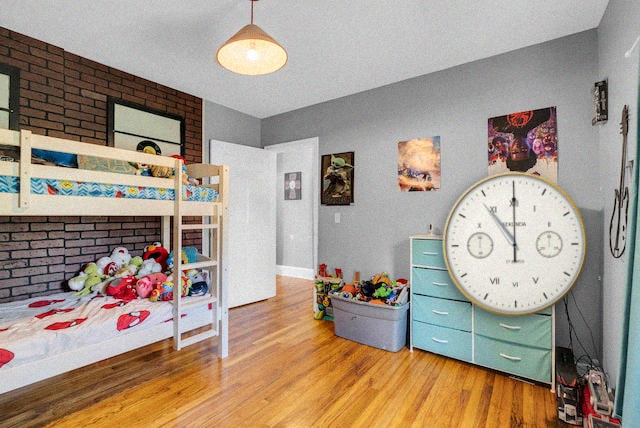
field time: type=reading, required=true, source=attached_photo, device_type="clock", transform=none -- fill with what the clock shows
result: 10:54
